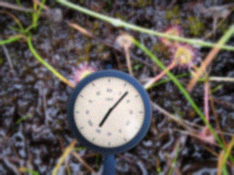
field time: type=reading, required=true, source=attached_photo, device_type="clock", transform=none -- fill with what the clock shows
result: 7:07
